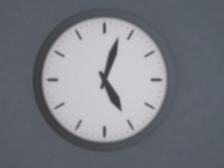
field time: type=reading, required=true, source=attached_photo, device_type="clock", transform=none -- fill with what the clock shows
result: 5:03
